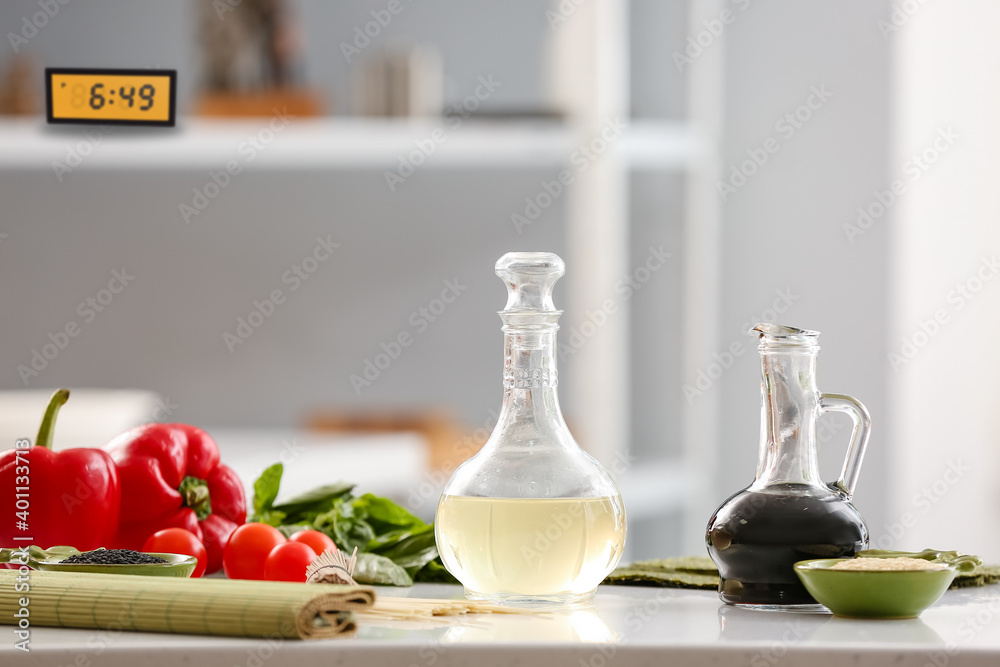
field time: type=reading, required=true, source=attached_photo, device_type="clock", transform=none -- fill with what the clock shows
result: 6:49
